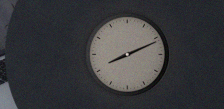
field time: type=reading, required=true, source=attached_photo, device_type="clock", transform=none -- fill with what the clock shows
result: 8:11
